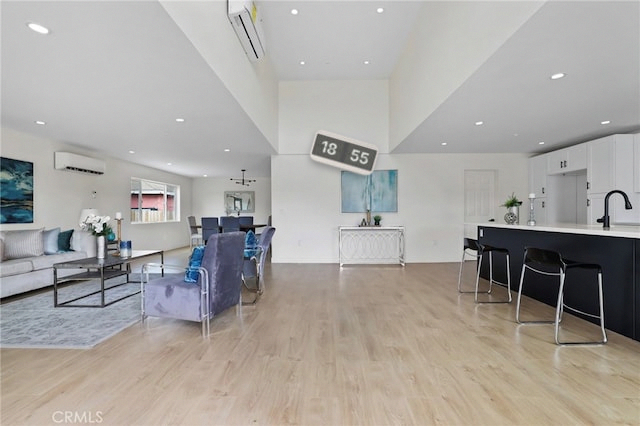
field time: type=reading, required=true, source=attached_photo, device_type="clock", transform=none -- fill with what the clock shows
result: 18:55
